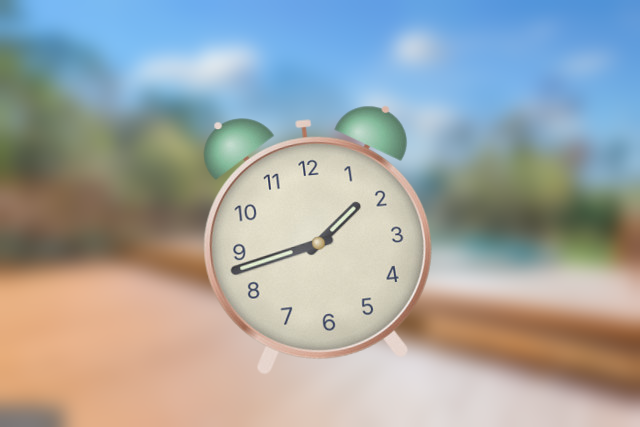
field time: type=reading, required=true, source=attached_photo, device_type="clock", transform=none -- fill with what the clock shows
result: 1:43
